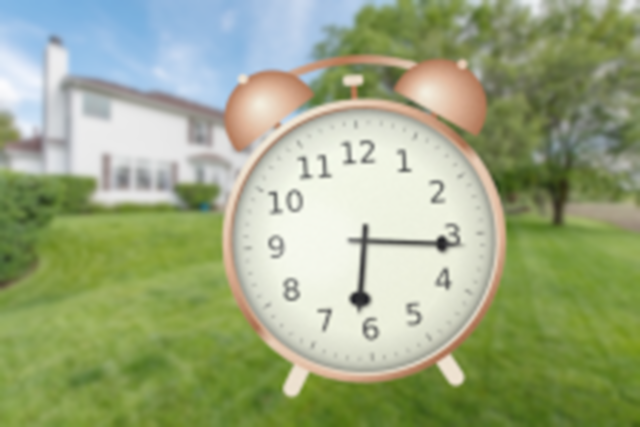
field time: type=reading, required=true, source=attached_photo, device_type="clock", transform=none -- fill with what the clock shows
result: 6:16
